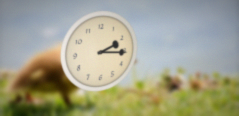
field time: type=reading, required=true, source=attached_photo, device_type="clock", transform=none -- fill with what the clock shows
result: 2:16
